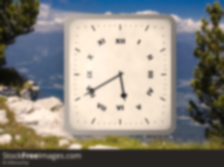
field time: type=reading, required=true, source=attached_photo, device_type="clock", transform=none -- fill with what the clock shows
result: 5:40
